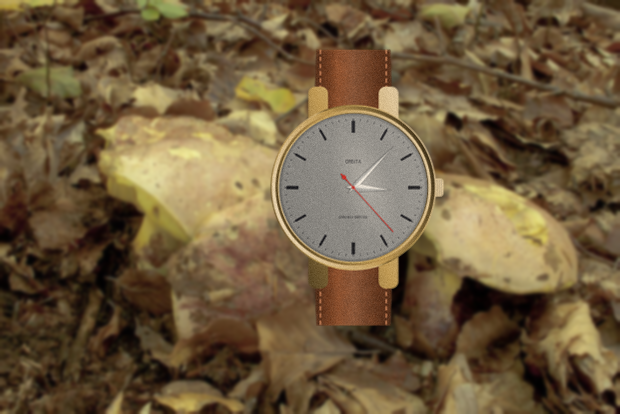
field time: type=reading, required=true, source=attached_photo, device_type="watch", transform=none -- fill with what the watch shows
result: 3:07:23
